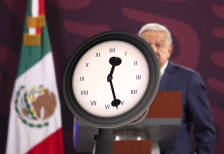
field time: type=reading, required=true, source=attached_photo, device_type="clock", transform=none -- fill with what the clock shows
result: 12:27
